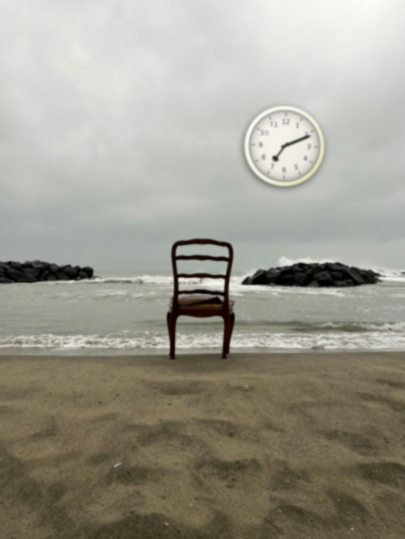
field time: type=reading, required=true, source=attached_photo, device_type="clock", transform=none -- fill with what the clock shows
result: 7:11
